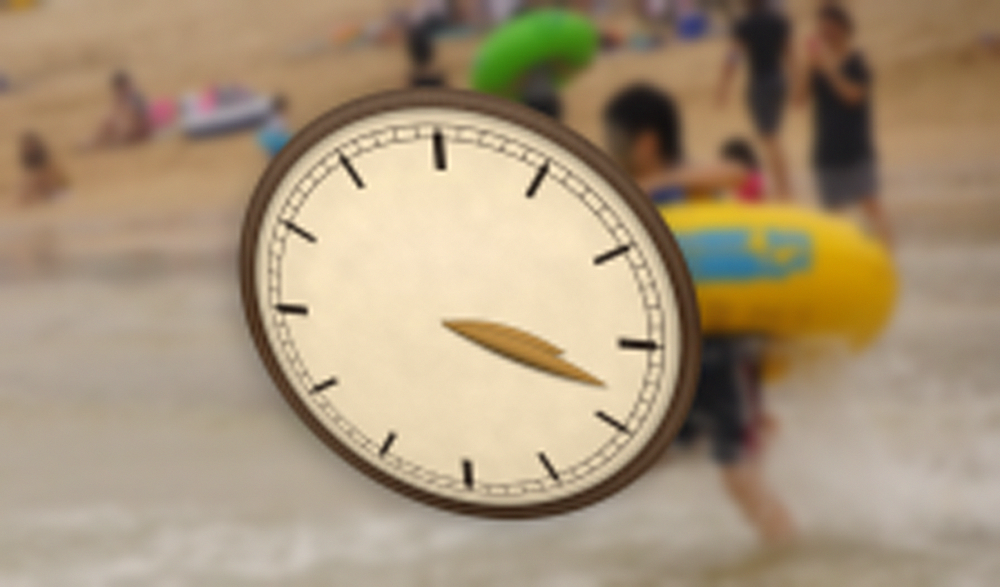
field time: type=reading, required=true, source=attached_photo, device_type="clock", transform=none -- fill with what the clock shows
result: 3:18
